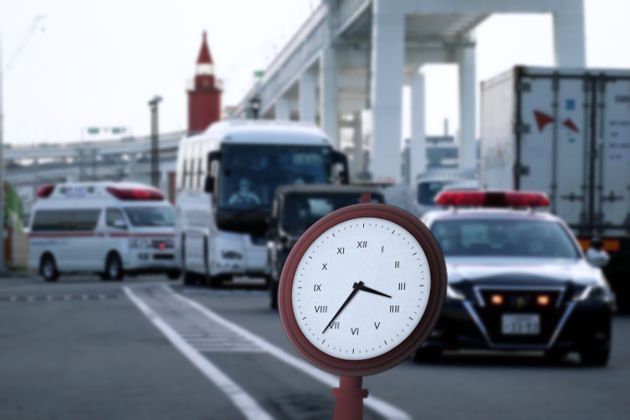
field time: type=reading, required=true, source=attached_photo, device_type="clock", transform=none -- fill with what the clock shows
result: 3:36
